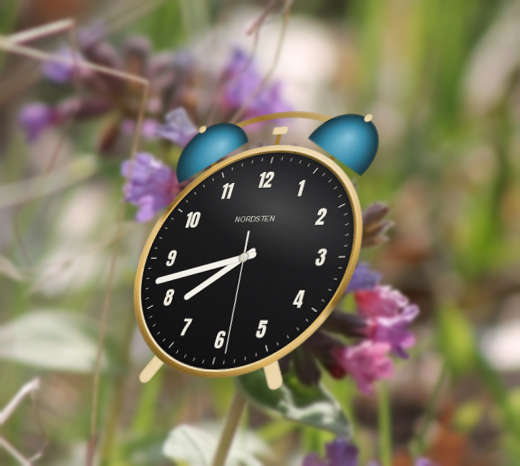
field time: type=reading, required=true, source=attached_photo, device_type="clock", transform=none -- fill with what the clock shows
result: 7:42:29
